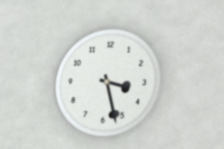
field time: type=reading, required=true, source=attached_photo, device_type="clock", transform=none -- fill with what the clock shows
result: 3:27
